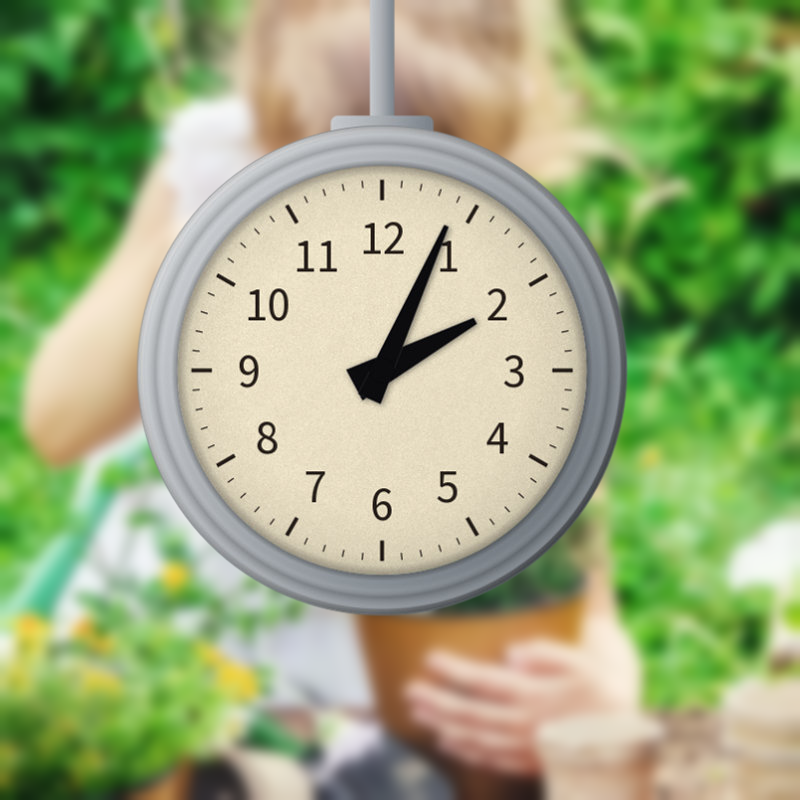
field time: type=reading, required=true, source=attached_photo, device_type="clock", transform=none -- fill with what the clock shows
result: 2:04
